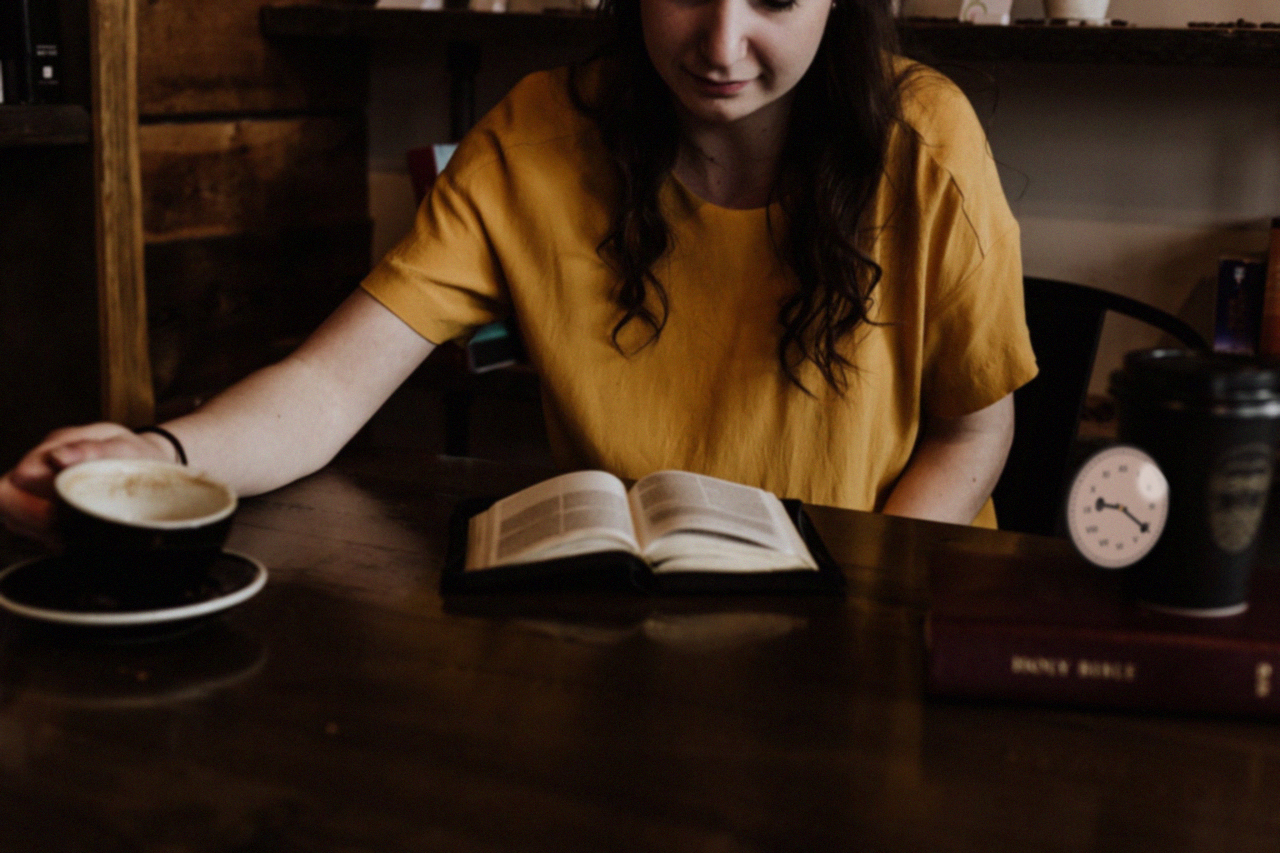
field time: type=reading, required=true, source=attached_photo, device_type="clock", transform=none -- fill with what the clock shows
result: 9:21
